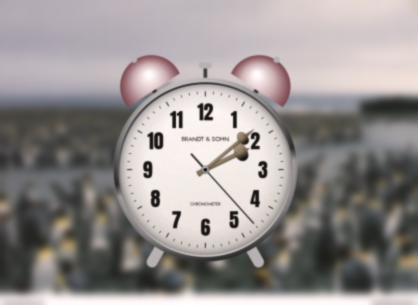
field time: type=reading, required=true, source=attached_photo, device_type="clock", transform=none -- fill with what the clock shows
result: 2:08:23
